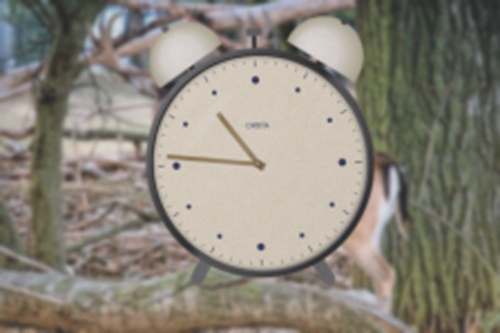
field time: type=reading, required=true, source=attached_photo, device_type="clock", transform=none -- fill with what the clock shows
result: 10:46
